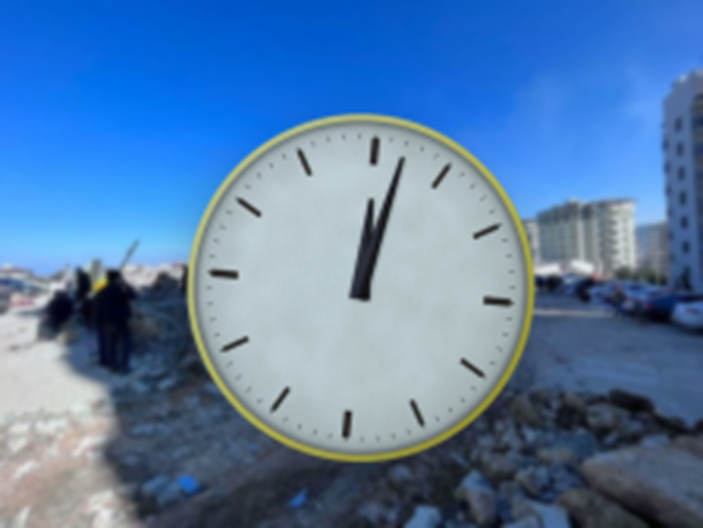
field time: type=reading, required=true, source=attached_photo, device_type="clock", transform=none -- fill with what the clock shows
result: 12:02
